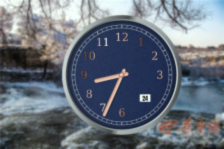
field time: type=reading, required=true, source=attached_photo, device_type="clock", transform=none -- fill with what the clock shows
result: 8:34
